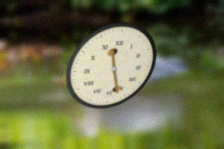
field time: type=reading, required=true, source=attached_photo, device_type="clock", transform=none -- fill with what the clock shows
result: 11:27
